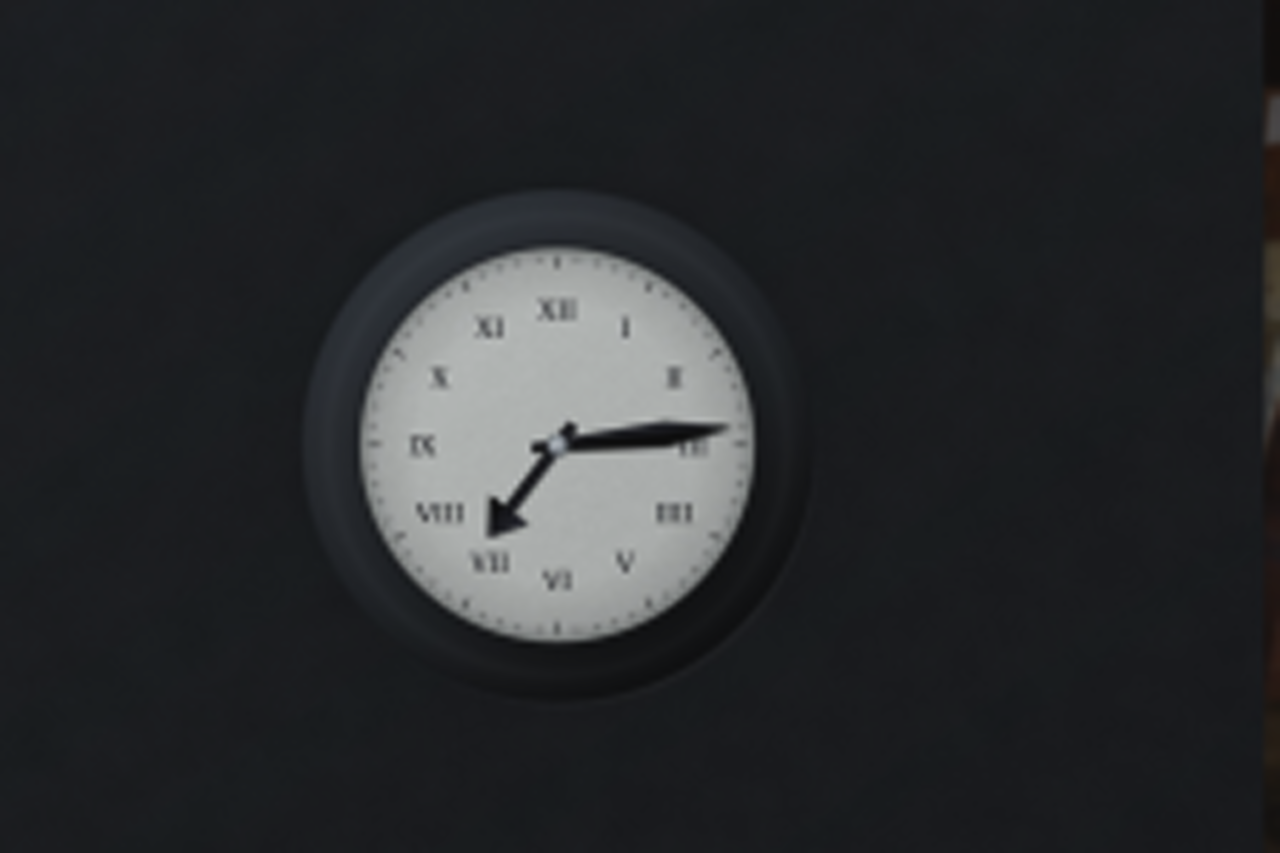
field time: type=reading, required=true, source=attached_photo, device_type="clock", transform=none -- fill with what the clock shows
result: 7:14
